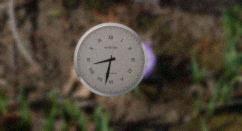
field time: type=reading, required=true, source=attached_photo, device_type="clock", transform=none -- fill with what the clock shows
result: 8:32
